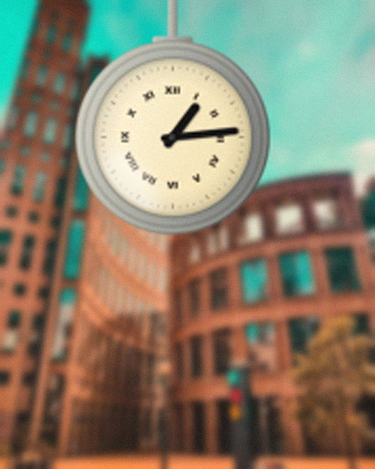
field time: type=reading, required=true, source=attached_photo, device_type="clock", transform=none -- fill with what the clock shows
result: 1:14
